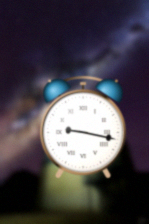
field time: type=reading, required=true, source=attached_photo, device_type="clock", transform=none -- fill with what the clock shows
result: 9:17
